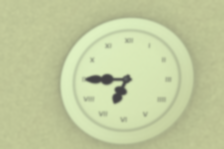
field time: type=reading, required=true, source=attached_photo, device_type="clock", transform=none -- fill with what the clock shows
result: 6:45
